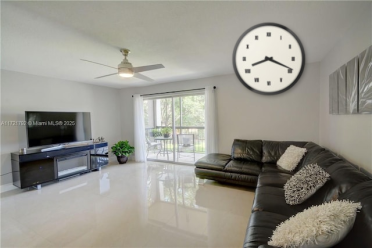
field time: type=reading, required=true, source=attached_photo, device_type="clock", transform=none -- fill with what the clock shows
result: 8:19
